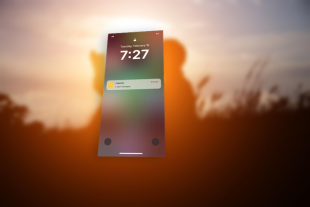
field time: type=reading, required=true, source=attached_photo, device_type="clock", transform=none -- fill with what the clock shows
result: 7:27
